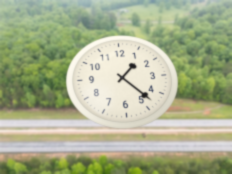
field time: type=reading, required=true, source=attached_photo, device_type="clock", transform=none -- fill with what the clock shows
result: 1:23
